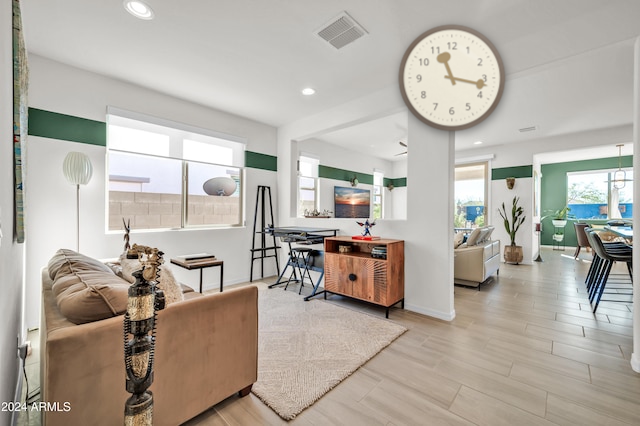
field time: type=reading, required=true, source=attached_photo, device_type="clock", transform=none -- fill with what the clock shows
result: 11:17
